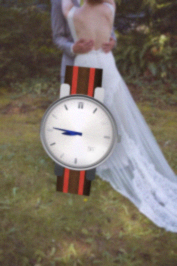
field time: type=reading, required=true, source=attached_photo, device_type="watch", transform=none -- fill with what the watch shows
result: 8:46
